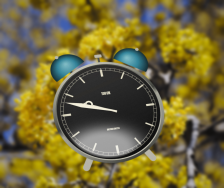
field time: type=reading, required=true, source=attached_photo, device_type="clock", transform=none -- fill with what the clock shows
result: 9:48
